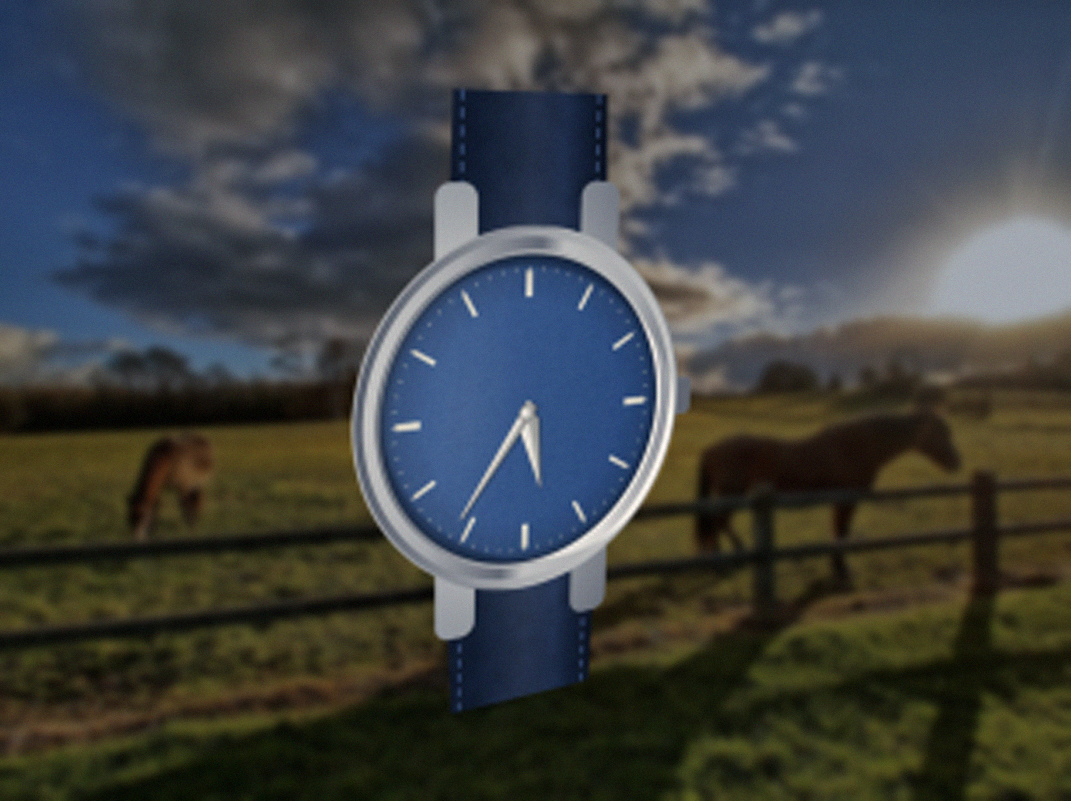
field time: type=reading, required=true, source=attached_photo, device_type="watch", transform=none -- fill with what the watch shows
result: 5:36
